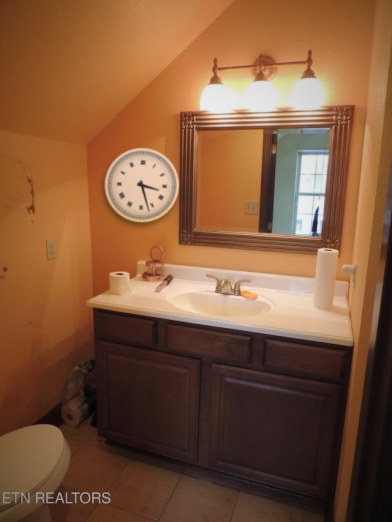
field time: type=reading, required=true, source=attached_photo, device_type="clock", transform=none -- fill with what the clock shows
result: 3:27
